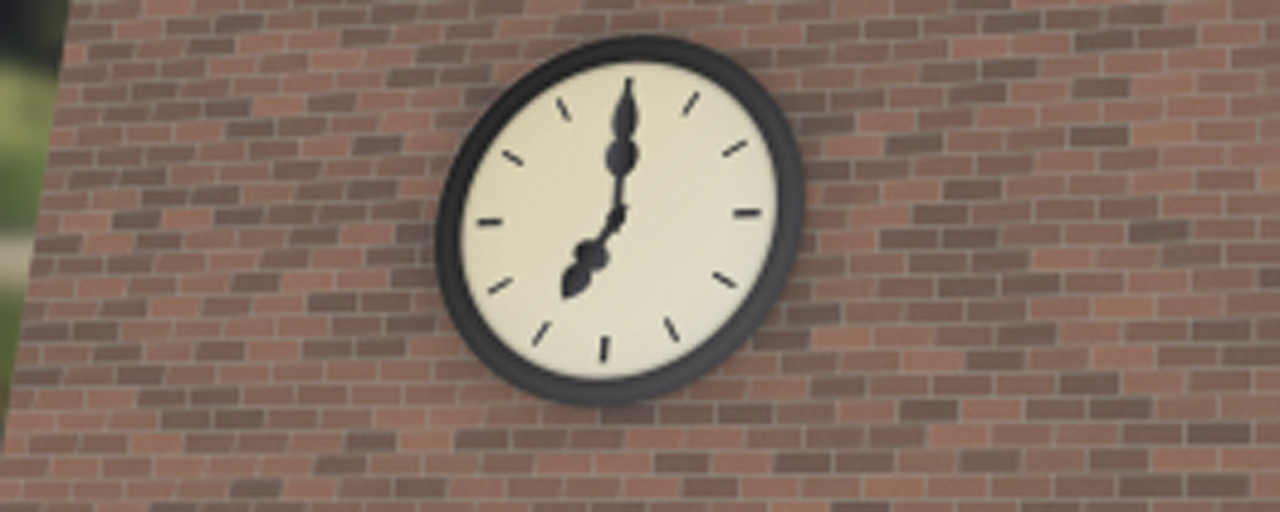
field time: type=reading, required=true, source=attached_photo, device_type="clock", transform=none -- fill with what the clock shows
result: 7:00
